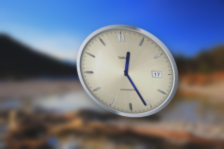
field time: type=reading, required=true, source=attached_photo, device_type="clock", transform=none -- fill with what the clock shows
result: 12:26
